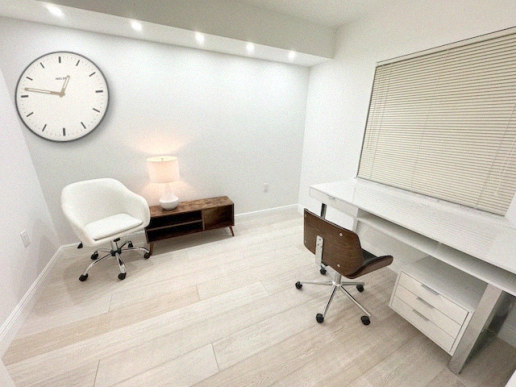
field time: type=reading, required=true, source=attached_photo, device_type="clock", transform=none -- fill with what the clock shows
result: 12:47
